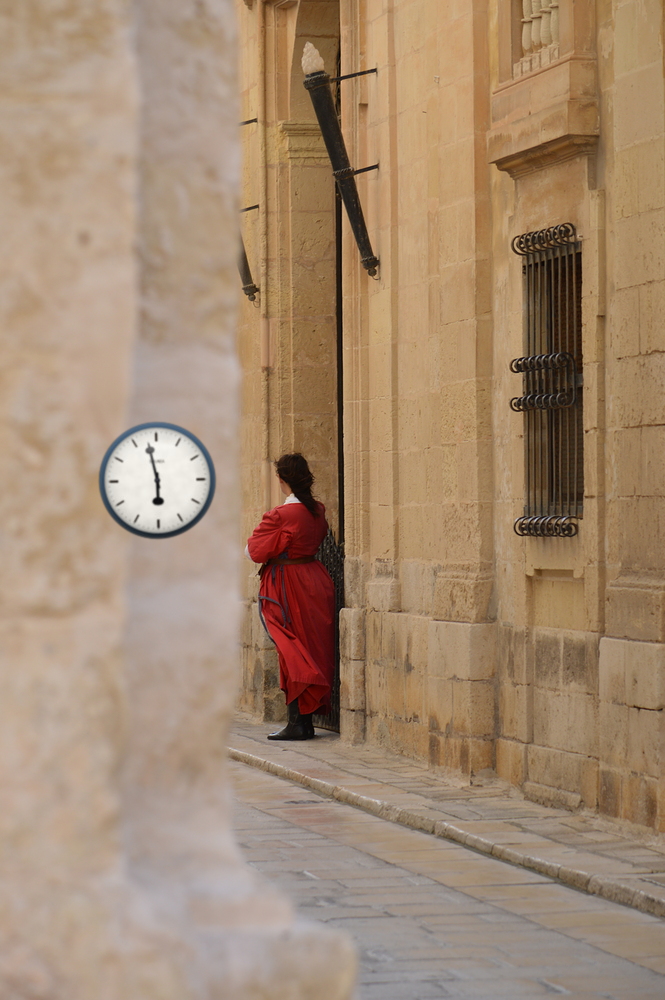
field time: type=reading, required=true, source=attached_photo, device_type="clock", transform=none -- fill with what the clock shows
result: 5:58
